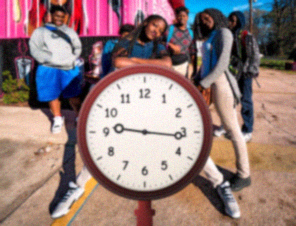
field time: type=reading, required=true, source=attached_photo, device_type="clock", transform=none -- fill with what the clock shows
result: 9:16
